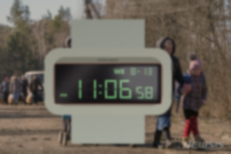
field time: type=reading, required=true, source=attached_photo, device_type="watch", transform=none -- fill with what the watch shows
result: 11:06:58
